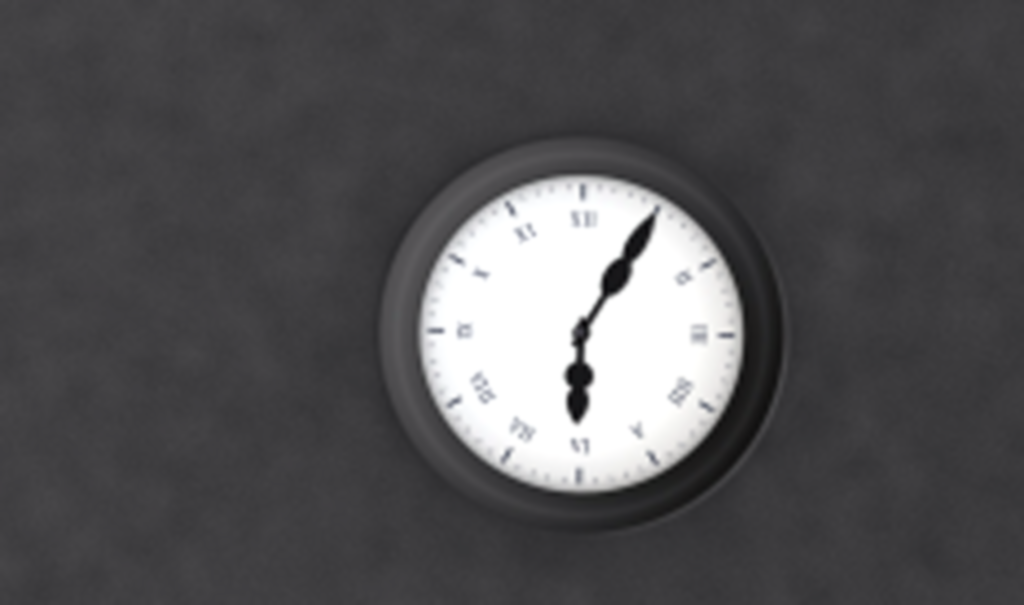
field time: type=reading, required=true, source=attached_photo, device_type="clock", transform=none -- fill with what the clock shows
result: 6:05
